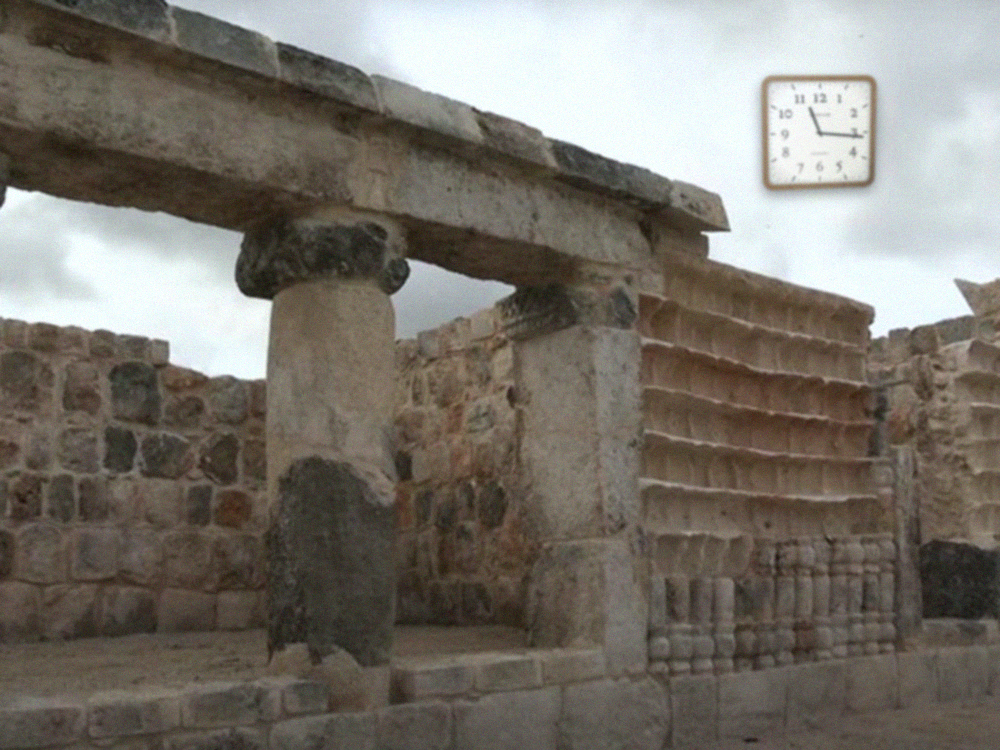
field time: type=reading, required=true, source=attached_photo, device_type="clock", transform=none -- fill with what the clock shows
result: 11:16
